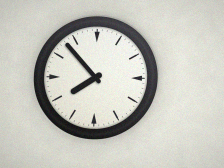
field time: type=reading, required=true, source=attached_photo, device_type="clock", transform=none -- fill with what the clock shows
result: 7:53
